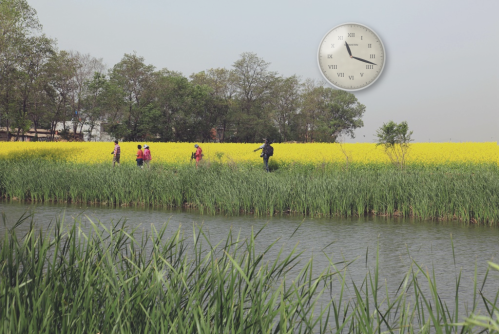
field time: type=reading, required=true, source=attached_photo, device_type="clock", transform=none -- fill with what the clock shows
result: 11:18
